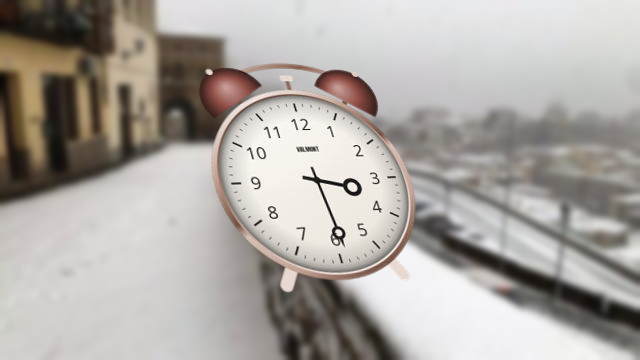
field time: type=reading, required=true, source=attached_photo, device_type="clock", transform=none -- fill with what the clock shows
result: 3:29
